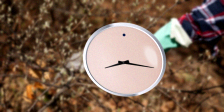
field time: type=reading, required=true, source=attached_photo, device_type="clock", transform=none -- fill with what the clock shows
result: 8:16
